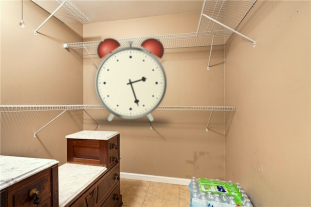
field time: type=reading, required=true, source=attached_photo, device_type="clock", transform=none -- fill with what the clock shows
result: 2:27
